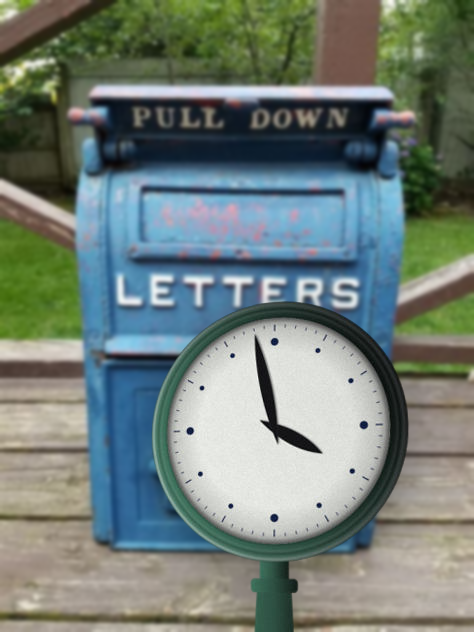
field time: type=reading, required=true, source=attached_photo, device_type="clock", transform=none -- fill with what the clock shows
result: 3:58
